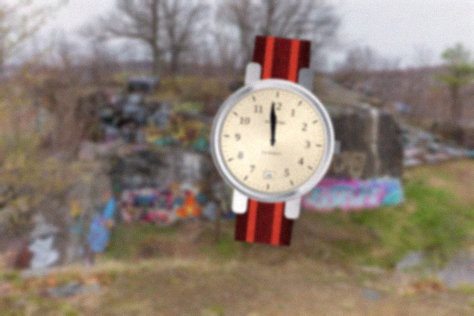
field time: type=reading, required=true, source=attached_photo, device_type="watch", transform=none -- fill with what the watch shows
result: 11:59
